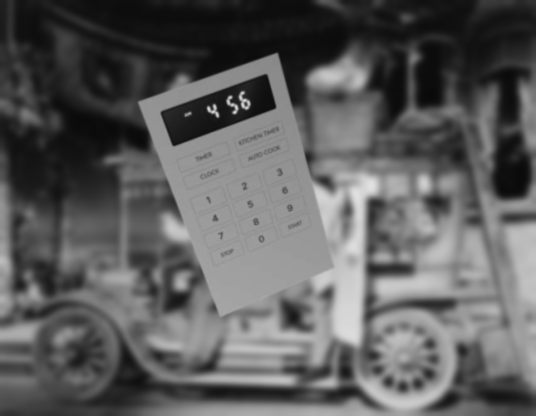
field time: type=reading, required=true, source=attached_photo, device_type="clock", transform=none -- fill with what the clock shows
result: 4:56
